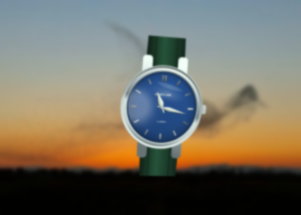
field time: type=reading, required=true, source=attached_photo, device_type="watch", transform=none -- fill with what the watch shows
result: 11:17
